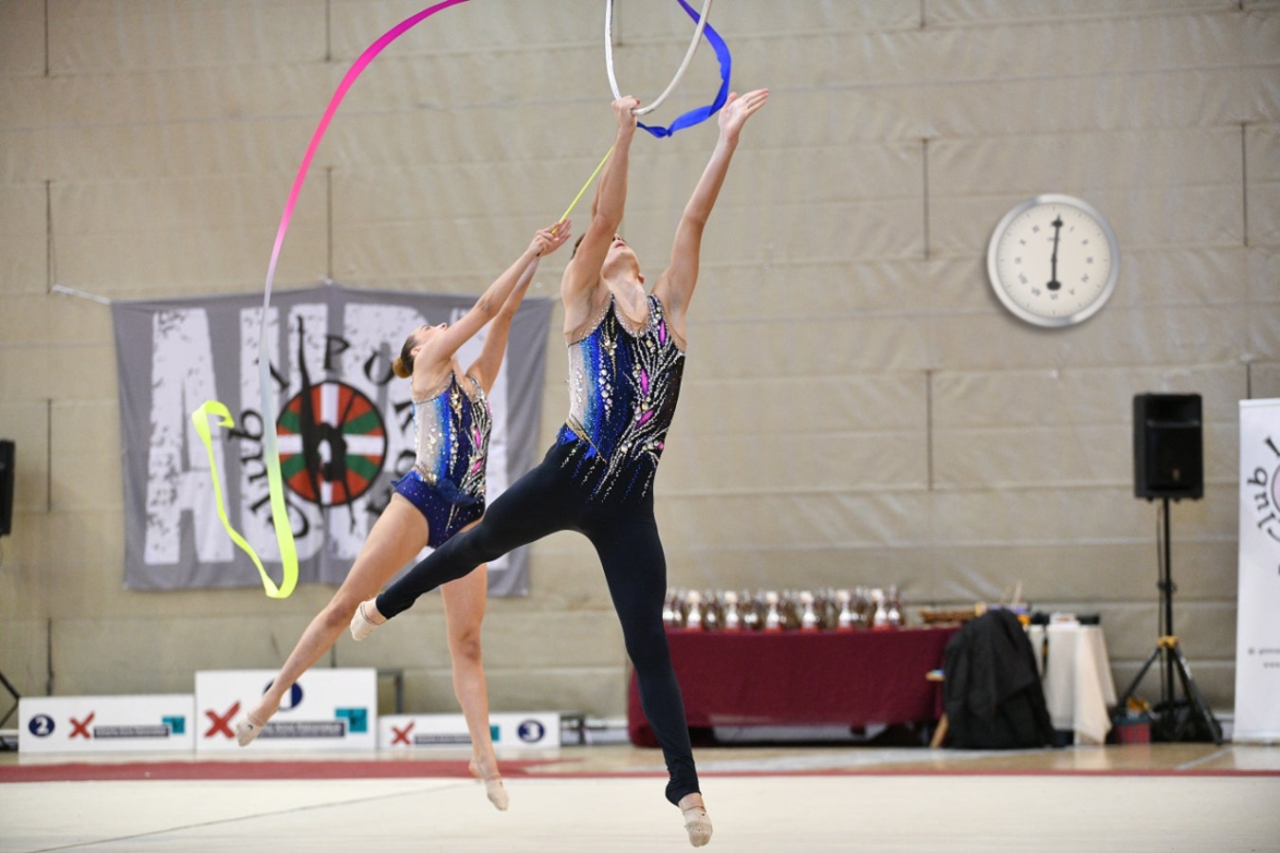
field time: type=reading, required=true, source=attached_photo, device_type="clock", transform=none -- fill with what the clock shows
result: 6:01
